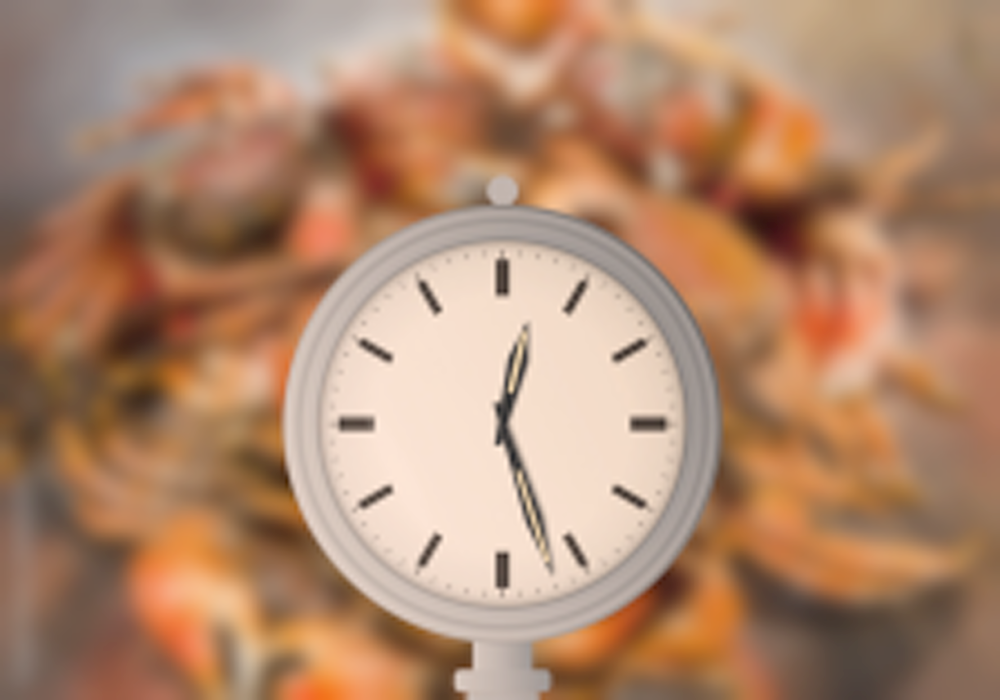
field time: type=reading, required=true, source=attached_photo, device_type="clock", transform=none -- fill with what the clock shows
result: 12:27
